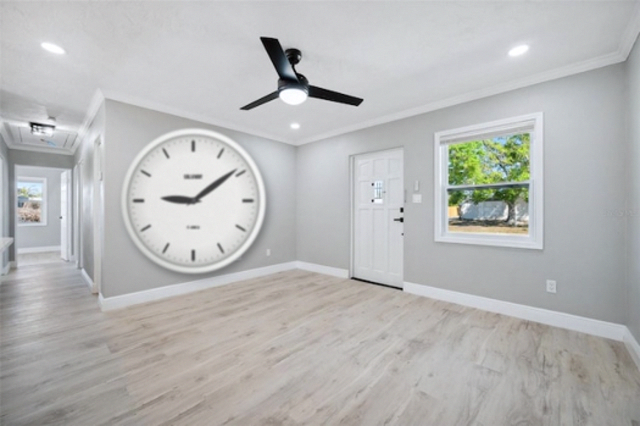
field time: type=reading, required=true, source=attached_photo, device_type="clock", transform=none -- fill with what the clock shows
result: 9:09
